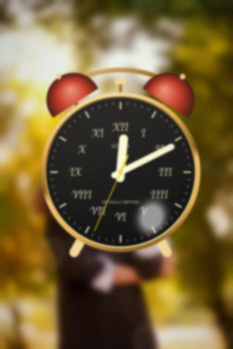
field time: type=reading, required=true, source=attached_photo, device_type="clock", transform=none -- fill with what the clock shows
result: 12:10:34
